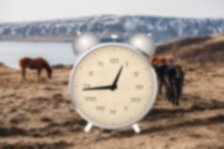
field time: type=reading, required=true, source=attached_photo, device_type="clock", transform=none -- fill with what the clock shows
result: 12:44
